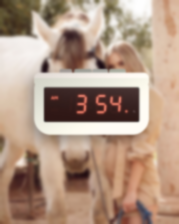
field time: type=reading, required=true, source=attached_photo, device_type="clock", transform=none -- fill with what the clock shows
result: 3:54
